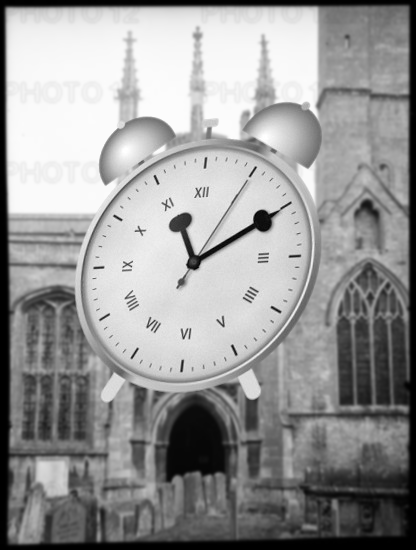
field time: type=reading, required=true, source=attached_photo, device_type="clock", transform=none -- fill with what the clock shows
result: 11:10:05
